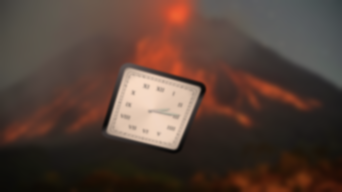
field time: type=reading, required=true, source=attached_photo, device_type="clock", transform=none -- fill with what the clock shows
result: 2:14
